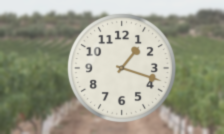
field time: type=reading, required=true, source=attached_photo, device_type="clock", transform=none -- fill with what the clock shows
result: 1:18
